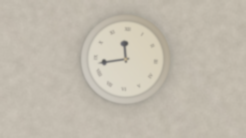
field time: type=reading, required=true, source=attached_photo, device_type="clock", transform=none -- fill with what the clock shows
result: 11:43
